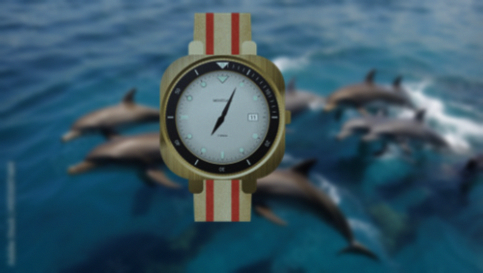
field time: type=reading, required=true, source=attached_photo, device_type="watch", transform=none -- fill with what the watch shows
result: 7:04
